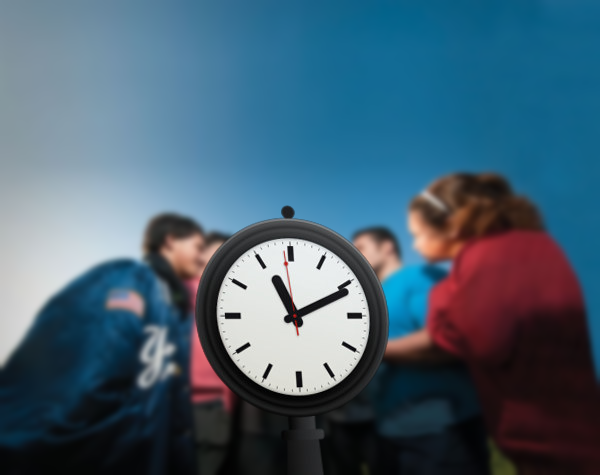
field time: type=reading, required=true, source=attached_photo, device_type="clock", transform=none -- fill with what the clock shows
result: 11:10:59
